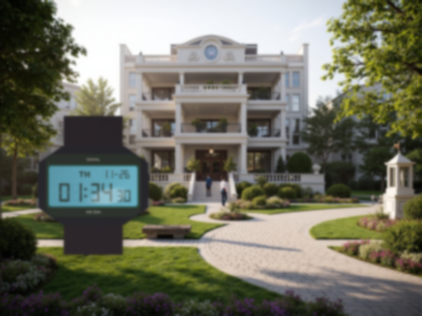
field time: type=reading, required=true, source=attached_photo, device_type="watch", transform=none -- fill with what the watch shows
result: 1:34:30
